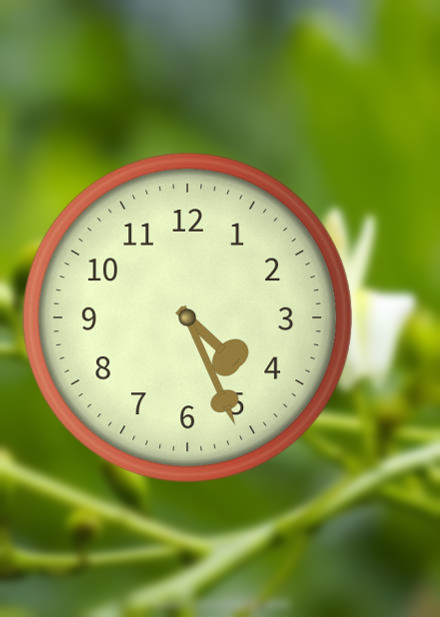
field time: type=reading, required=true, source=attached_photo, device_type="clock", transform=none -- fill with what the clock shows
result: 4:26
